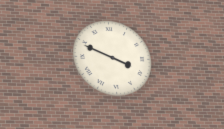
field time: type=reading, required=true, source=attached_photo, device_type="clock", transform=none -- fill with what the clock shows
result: 3:49
